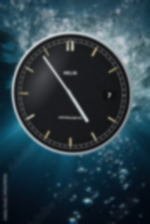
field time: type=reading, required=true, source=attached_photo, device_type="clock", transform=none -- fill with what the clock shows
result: 4:54
